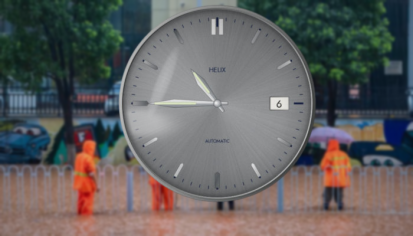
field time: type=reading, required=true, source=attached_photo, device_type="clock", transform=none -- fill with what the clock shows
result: 10:45
